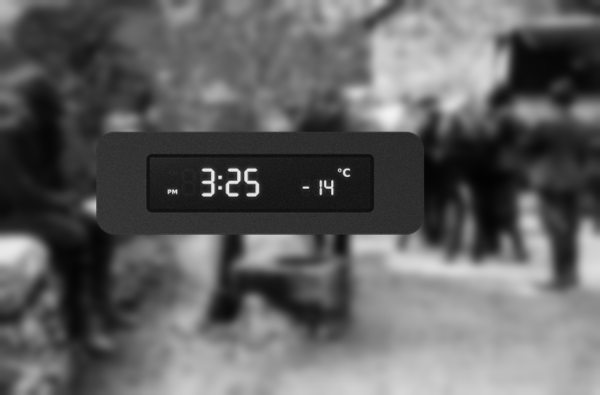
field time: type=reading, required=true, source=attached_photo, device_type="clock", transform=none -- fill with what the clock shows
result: 3:25
